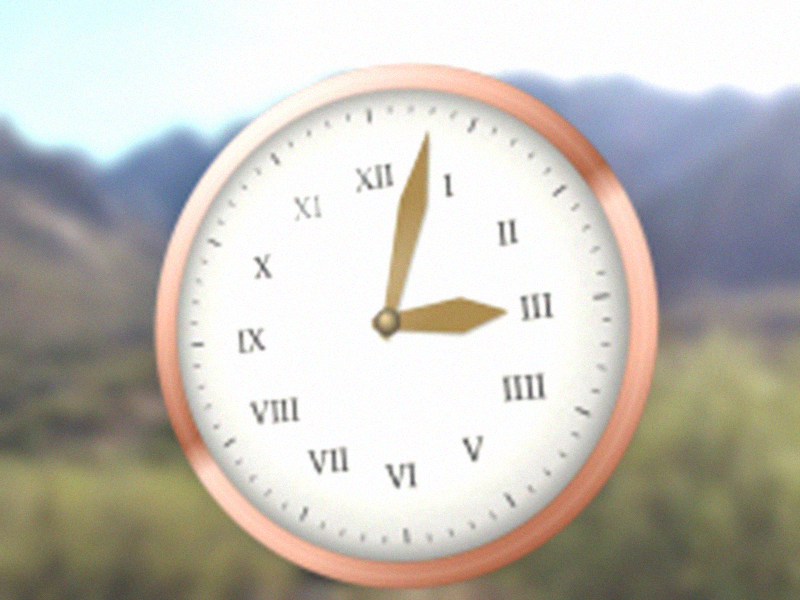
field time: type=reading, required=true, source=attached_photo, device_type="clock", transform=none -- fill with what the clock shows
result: 3:03
